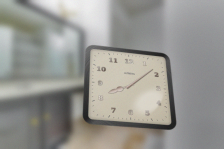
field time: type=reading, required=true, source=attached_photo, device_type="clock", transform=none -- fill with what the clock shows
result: 8:08
